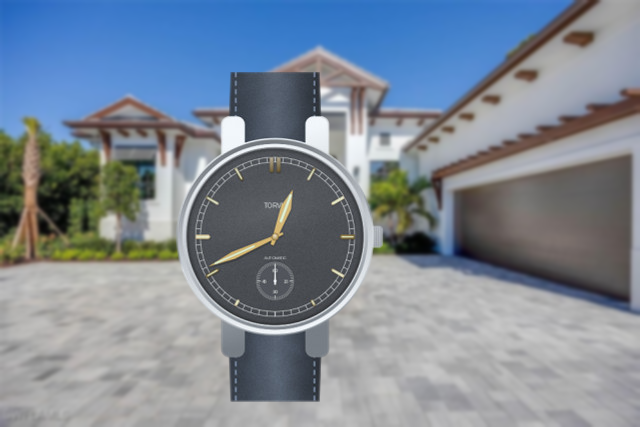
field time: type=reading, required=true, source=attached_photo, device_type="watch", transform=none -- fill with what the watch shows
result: 12:41
